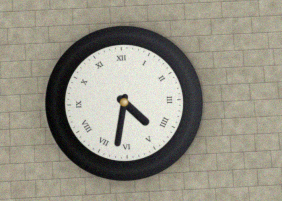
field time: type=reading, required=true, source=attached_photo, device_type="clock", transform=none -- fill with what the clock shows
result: 4:32
